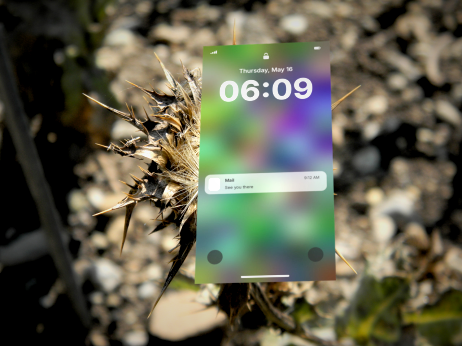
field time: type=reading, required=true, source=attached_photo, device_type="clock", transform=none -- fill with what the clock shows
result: 6:09
